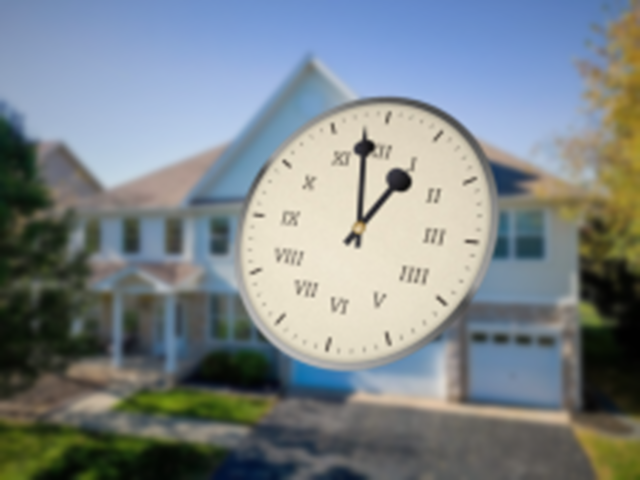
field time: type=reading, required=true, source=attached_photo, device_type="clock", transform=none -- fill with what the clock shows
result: 12:58
